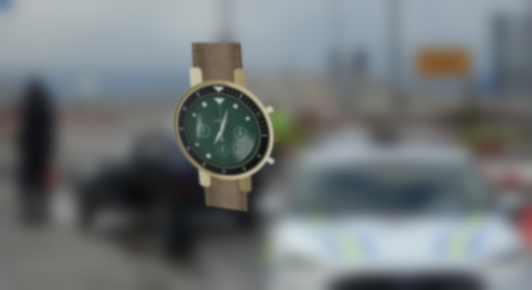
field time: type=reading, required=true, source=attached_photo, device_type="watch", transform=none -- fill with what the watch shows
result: 7:03
